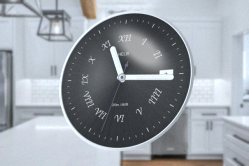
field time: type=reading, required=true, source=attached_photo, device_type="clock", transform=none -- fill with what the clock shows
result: 11:15:33
